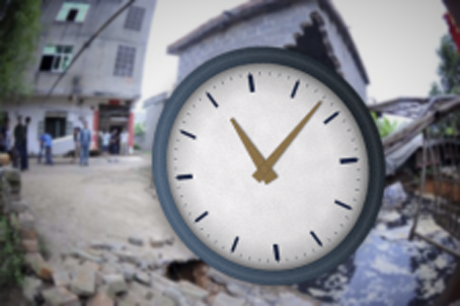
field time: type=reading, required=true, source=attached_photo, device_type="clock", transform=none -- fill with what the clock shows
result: 11:08
